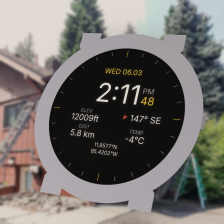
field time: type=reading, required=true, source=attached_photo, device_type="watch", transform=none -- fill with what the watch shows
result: 2:11:48
